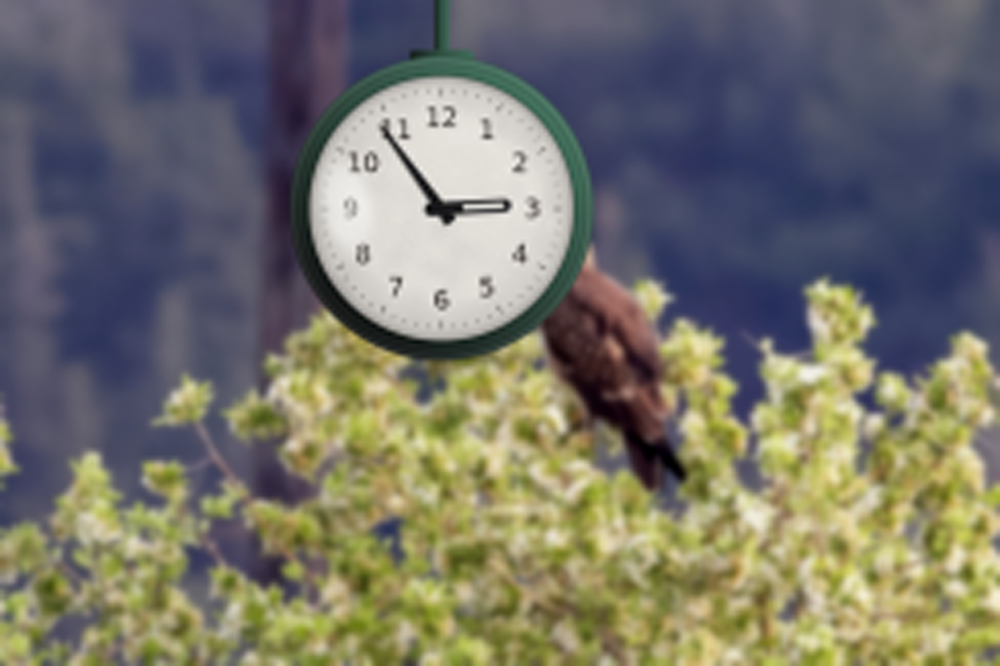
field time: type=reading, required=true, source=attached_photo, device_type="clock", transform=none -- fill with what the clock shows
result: 2:54
